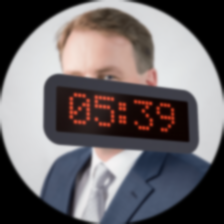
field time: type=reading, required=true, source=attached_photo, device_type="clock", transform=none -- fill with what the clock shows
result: 5:39
